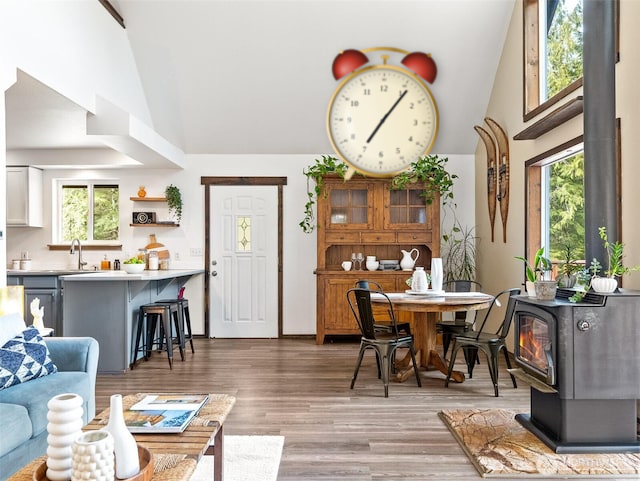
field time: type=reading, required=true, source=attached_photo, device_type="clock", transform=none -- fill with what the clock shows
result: 7:06
